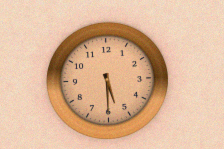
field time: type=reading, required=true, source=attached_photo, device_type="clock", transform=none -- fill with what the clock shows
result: 5:30
